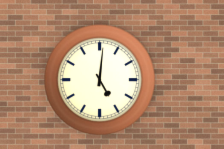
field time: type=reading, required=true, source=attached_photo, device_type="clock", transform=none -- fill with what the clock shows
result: 5:01
